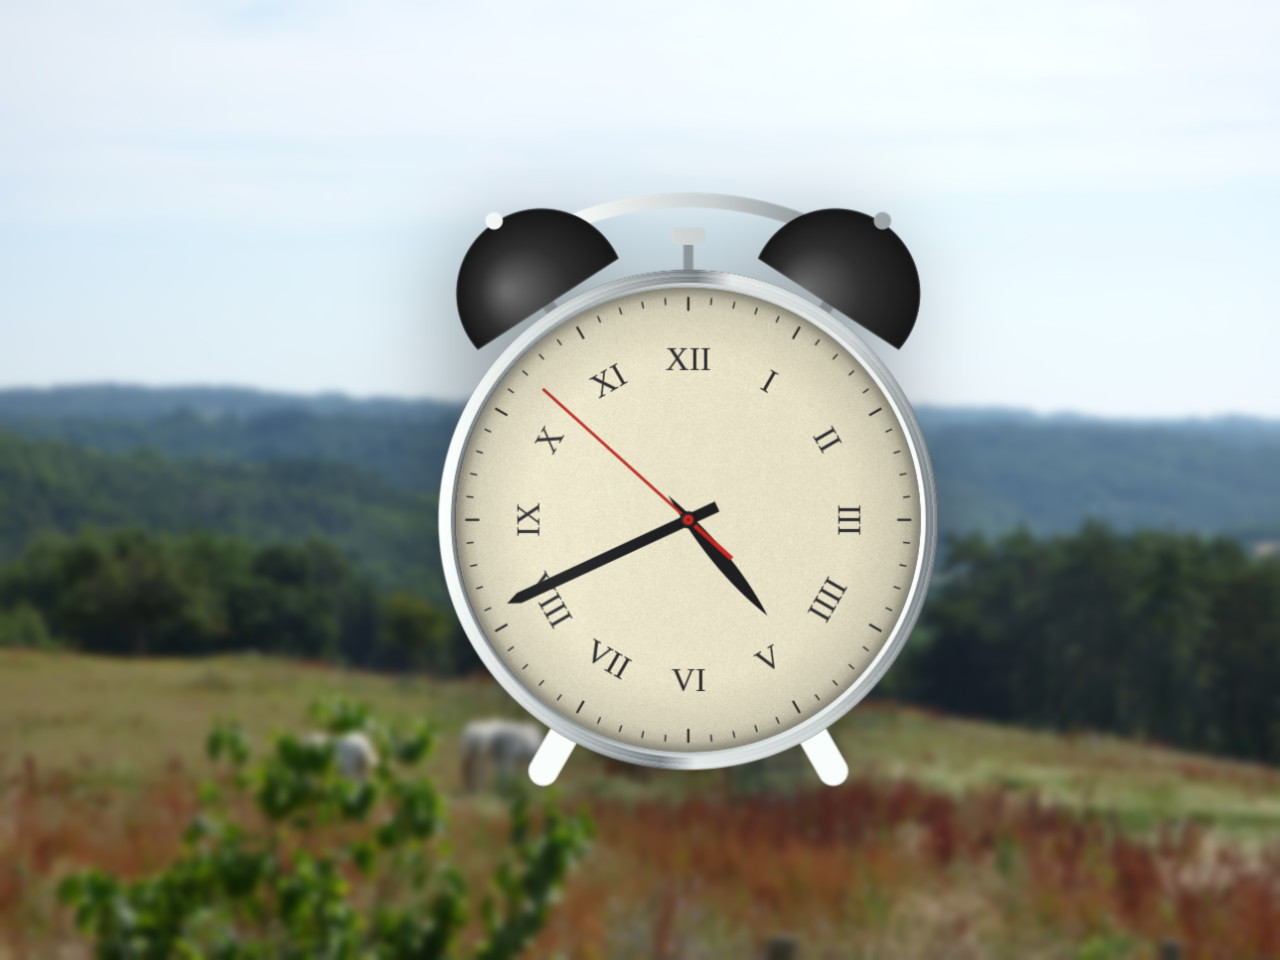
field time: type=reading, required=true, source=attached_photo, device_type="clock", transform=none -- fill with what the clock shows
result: 4:40:52
